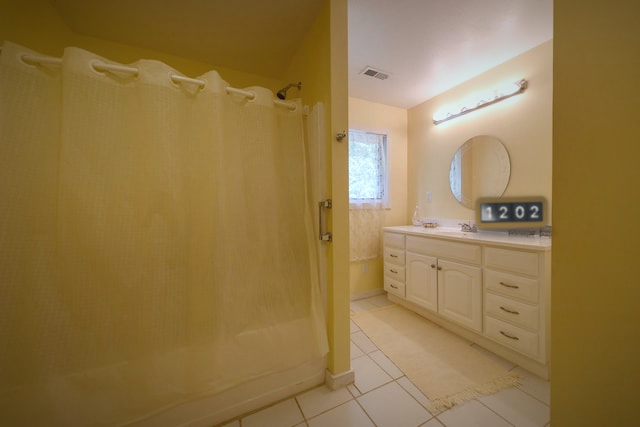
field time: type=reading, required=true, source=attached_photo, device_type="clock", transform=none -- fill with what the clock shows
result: 12:02
